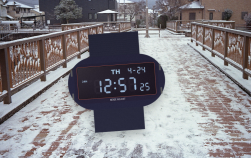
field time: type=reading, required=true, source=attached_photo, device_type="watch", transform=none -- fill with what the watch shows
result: 12:57:25
